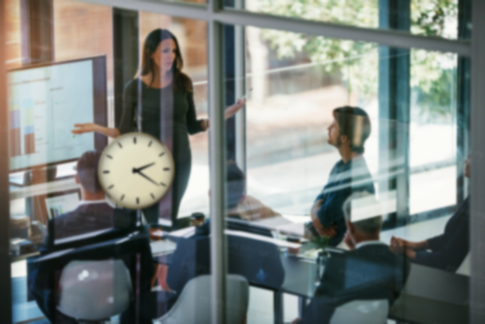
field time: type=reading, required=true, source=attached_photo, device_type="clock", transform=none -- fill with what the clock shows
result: 2:21
